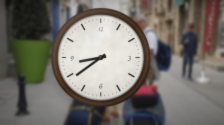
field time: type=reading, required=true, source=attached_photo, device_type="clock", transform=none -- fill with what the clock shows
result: 8:39
